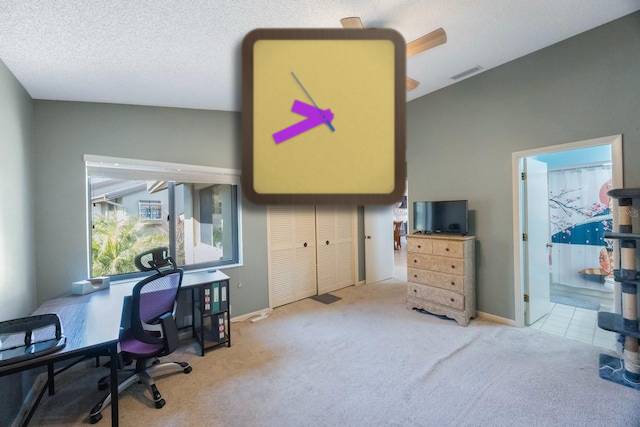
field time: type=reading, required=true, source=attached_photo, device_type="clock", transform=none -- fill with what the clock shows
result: 9:40:54
